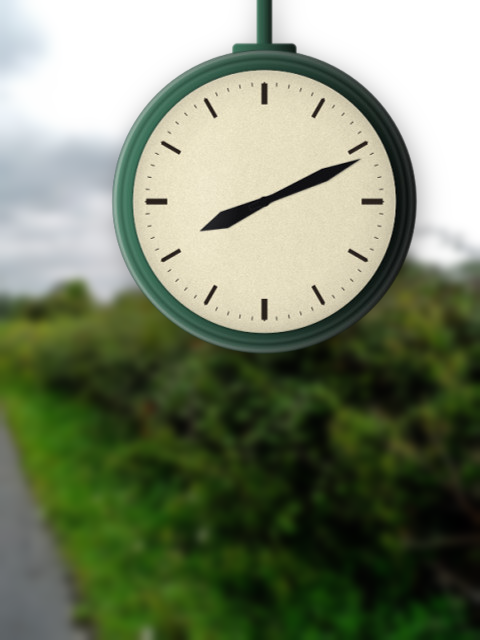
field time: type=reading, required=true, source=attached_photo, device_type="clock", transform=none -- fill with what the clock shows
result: 8:11
